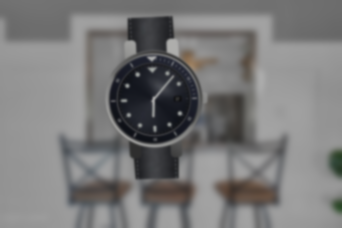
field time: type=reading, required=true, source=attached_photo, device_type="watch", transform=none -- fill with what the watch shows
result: 6:07
